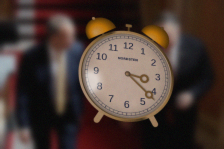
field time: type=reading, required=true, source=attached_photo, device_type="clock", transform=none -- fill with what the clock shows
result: 3:22
